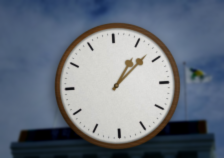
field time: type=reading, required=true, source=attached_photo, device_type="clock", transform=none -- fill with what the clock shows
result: 1:08
